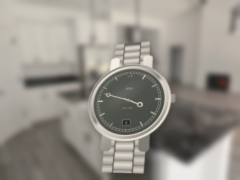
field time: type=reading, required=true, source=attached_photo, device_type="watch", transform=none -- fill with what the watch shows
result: 3:48
